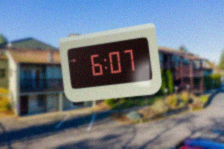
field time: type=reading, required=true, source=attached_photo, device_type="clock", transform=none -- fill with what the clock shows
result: 6:07
